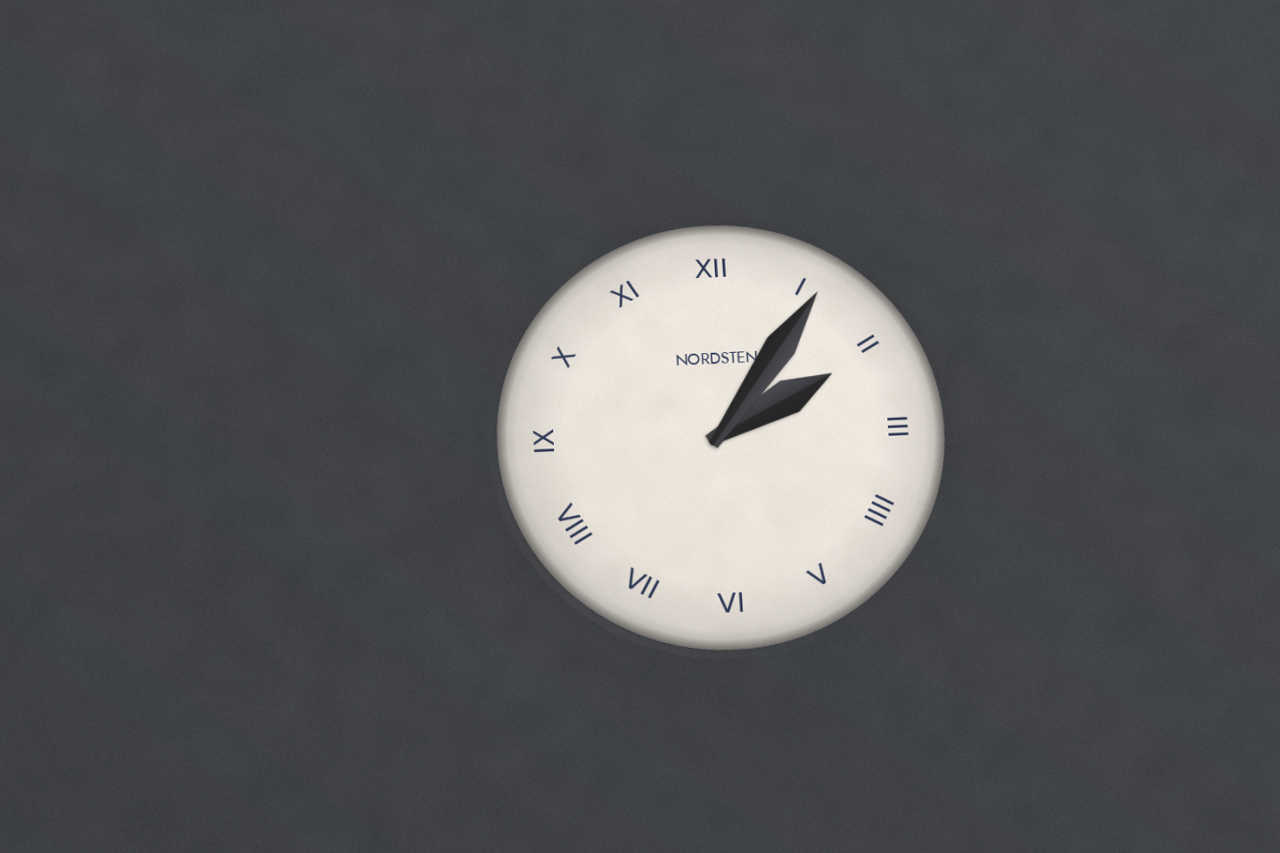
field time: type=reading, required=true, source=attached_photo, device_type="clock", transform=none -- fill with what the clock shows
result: 2:06
